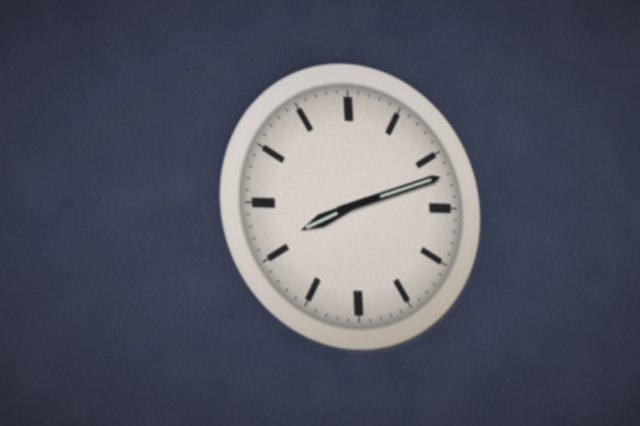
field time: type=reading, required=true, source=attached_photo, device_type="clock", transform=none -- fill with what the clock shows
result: 8:12
